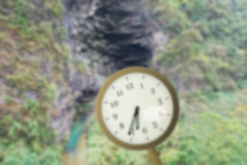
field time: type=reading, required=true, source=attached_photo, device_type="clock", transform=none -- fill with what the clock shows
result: 6:36
